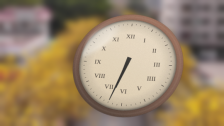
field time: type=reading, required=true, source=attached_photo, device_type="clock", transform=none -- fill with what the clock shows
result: 6:33
